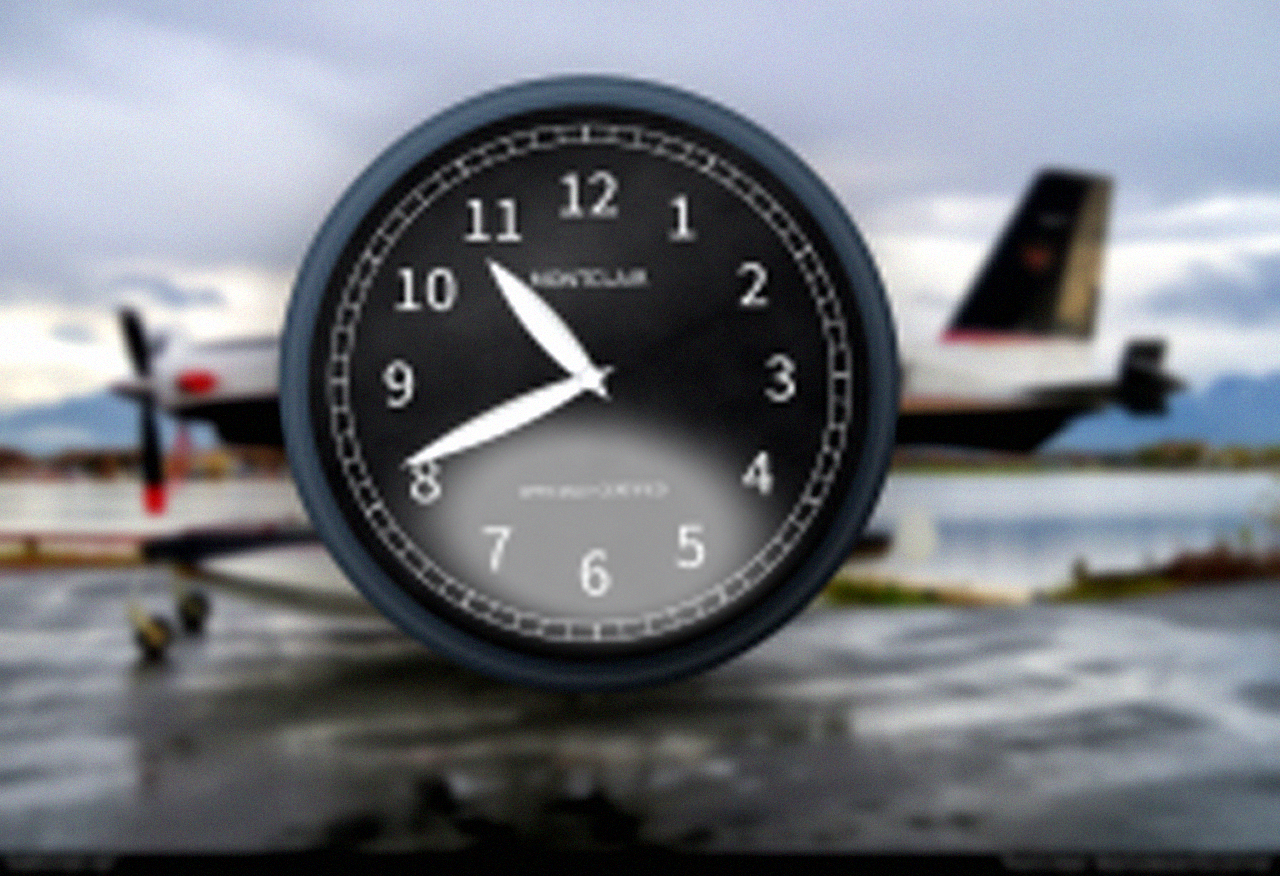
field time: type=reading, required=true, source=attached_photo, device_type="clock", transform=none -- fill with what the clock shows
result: 10:41
